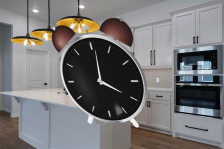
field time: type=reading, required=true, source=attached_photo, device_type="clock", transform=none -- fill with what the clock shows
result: 4:01
